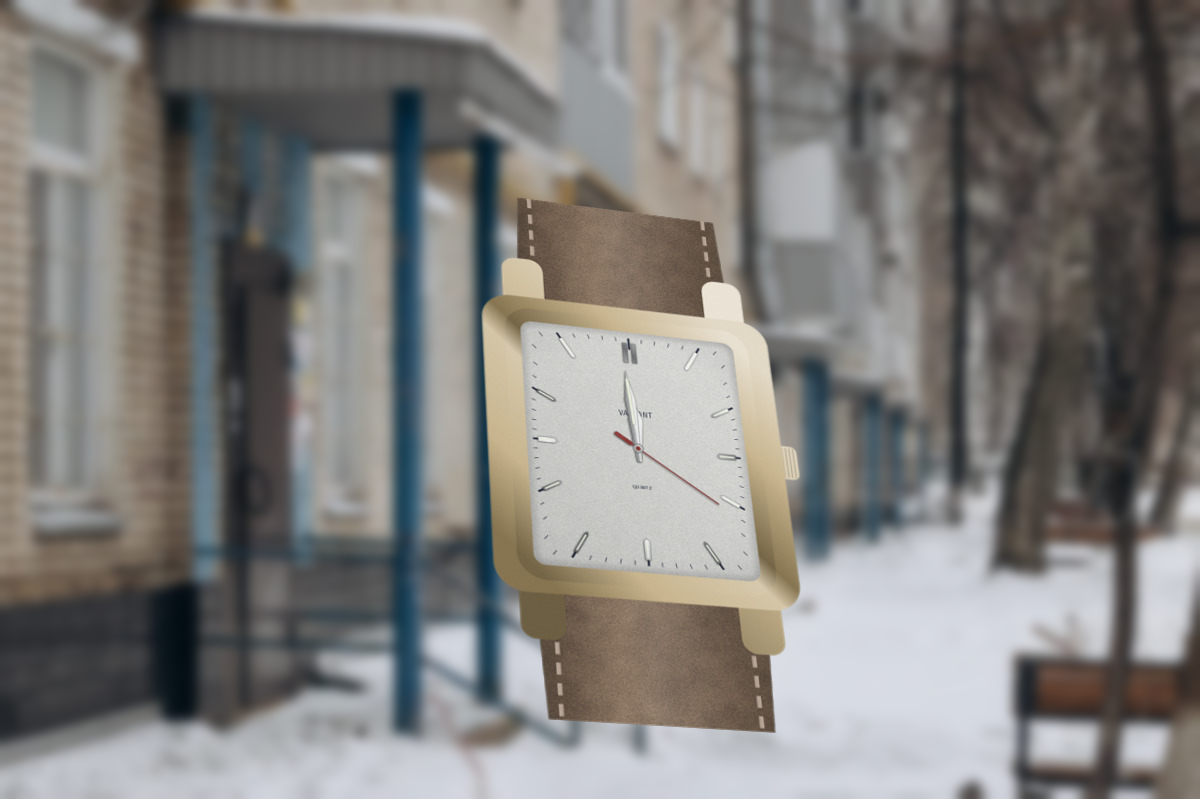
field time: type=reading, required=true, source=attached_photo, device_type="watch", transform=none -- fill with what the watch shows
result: 11:59:21
